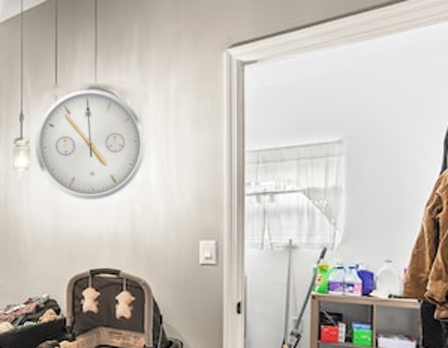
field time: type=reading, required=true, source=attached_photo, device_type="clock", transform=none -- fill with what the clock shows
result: 4:54
